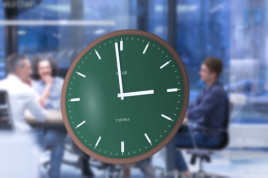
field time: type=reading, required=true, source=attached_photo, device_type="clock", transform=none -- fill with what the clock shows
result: 2:59
